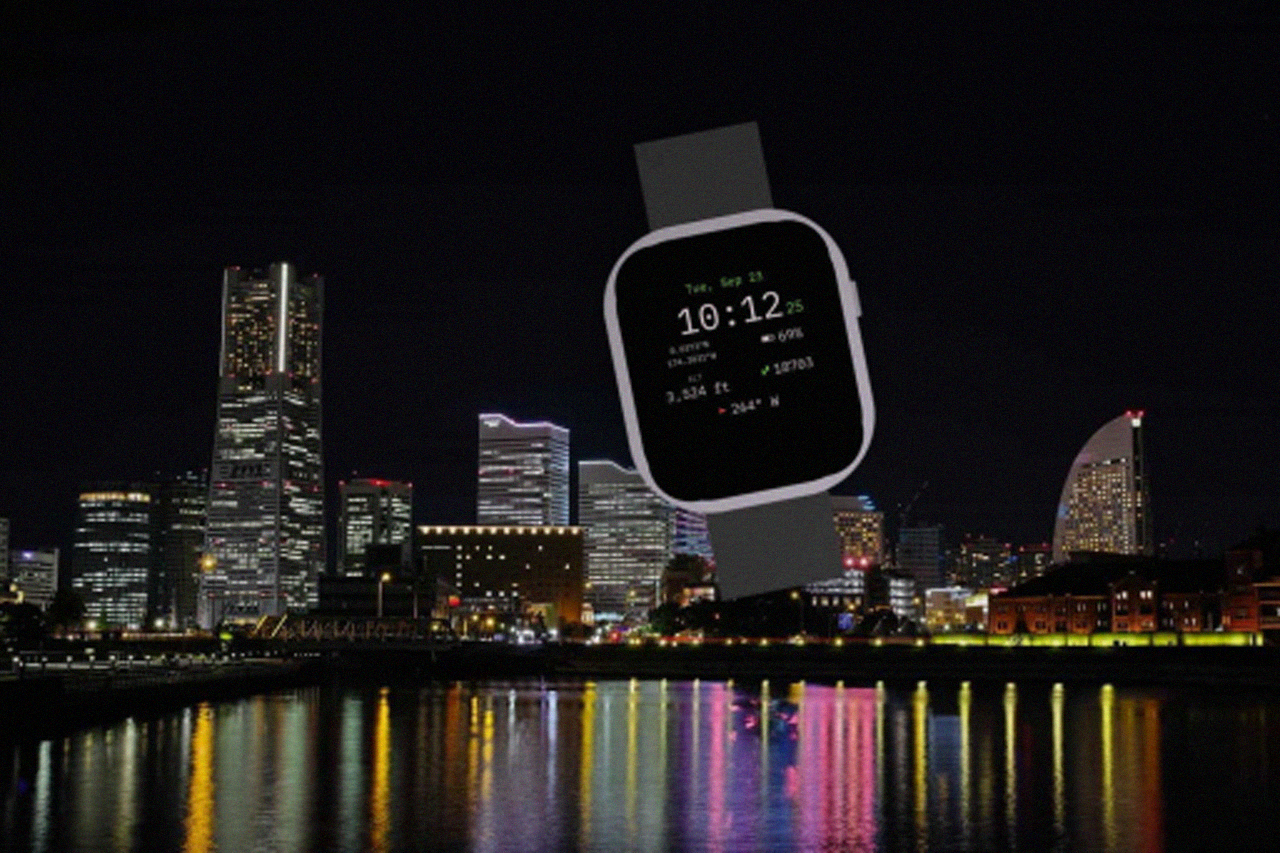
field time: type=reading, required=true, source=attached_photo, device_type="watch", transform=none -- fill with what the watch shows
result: 10:12
